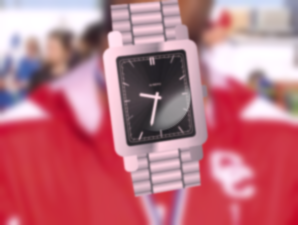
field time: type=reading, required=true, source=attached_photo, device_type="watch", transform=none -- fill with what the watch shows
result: 9:33
